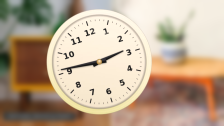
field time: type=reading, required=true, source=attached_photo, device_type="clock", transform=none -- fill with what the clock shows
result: 2:46
